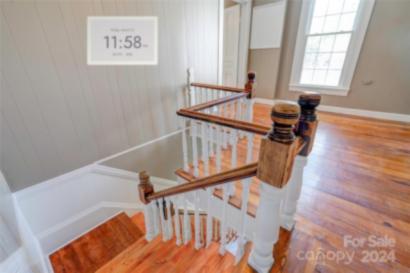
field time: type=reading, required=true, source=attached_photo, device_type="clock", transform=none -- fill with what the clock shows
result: 11:58
